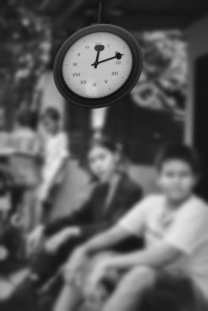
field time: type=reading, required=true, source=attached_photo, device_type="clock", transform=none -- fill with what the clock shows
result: 12:12
